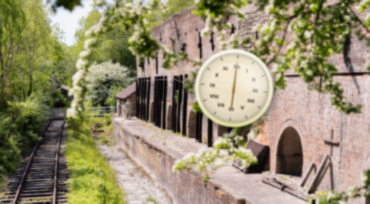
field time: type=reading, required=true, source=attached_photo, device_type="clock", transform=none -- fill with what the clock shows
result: 6:00
